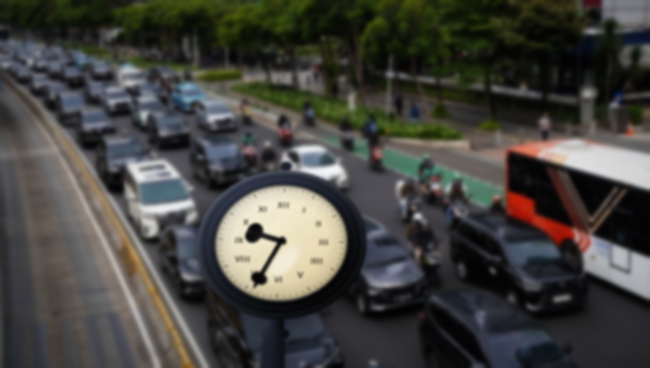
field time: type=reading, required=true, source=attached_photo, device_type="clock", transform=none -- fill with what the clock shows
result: 9:34
